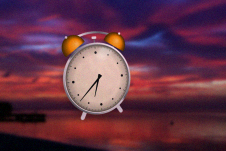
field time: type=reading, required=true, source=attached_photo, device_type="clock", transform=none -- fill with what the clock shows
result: 6:38
